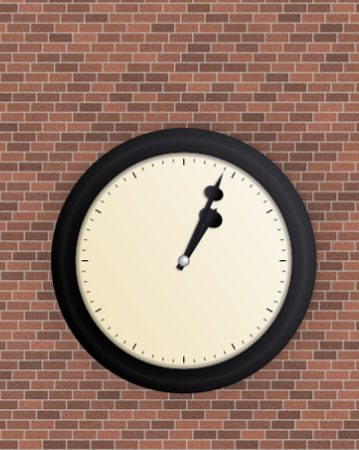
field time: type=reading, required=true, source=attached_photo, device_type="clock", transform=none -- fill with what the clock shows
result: 1:04
